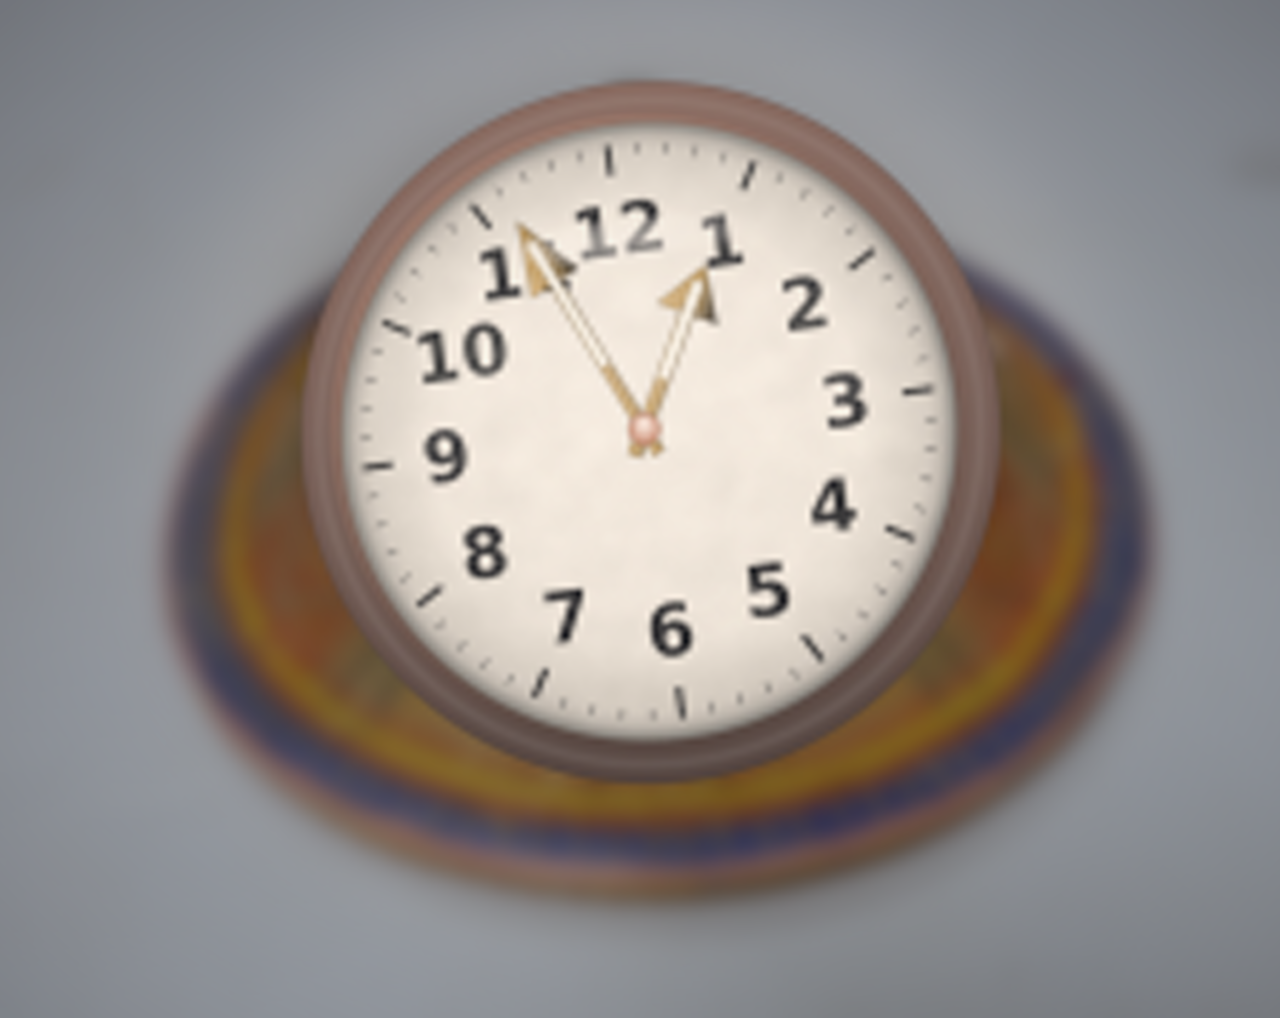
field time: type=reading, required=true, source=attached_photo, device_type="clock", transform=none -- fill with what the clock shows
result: 12:56
